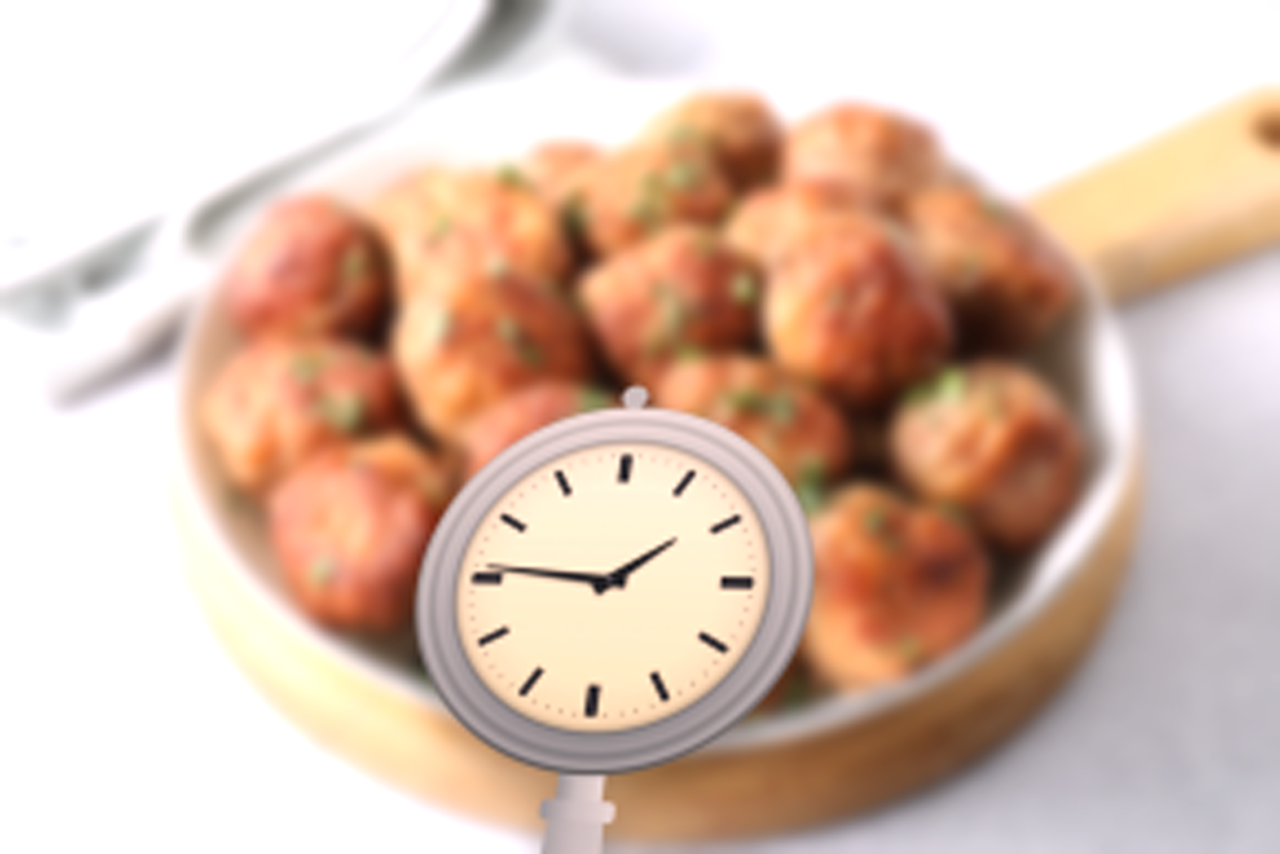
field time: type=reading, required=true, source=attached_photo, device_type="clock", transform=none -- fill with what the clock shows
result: 1:46
